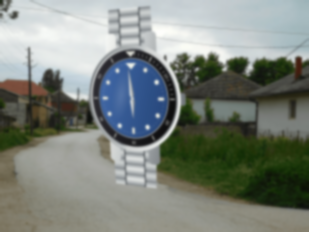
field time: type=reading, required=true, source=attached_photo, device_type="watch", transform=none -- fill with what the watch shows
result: 5:59
